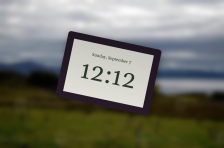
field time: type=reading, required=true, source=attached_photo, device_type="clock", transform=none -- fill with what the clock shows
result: 12:12
